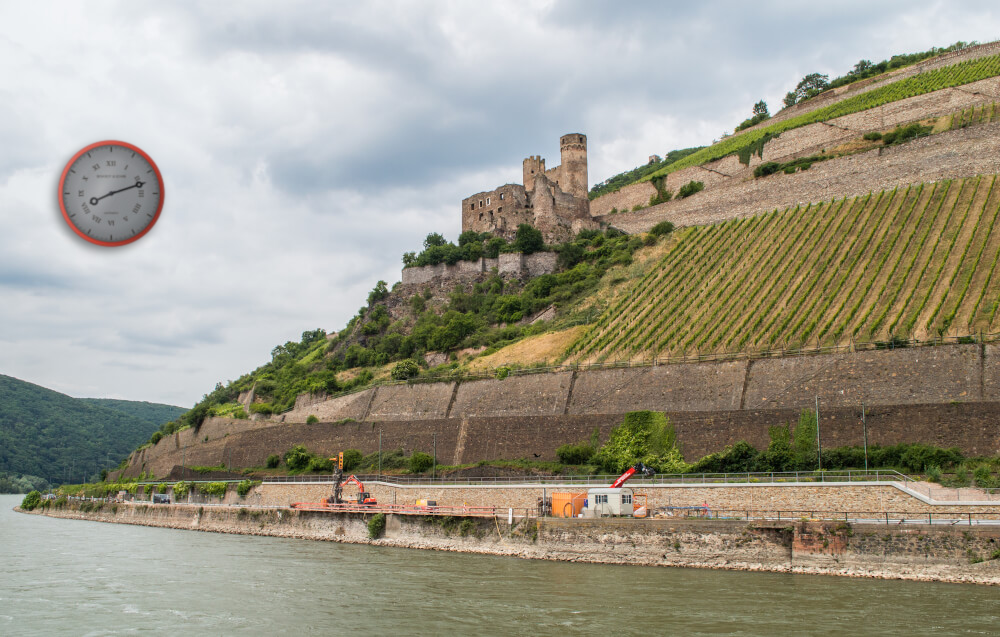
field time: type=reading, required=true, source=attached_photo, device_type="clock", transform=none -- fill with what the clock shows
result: 8:12
